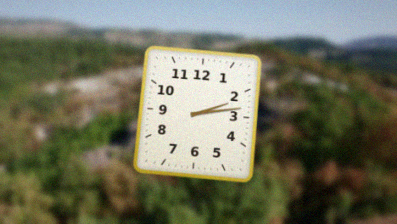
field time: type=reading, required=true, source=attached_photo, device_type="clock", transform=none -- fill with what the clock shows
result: 2:13
